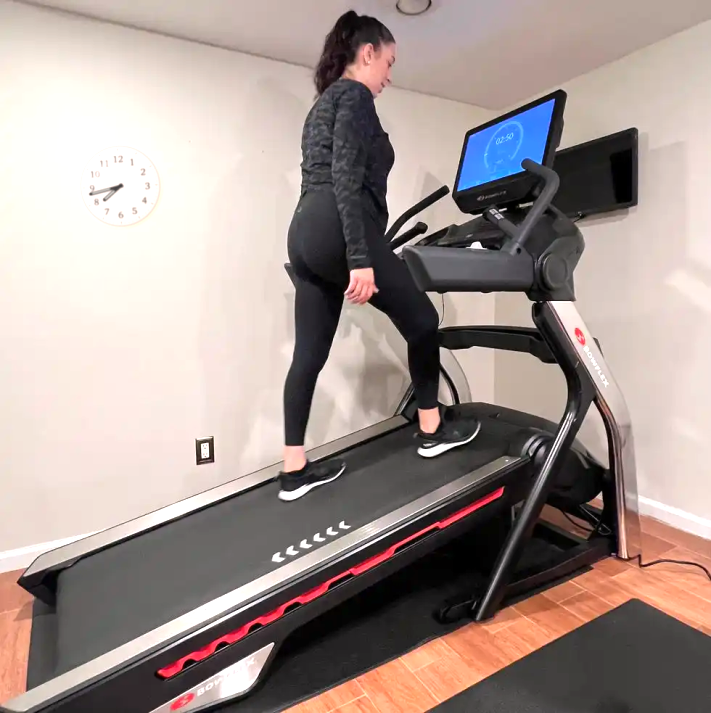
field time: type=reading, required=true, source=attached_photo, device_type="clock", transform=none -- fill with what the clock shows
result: 7:43
